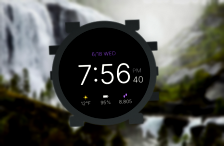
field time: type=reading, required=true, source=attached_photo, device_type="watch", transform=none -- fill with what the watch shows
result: 7:56:40
